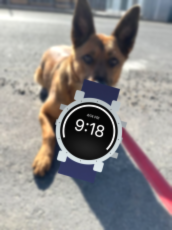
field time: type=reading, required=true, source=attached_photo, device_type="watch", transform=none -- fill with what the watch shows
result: 9:18
